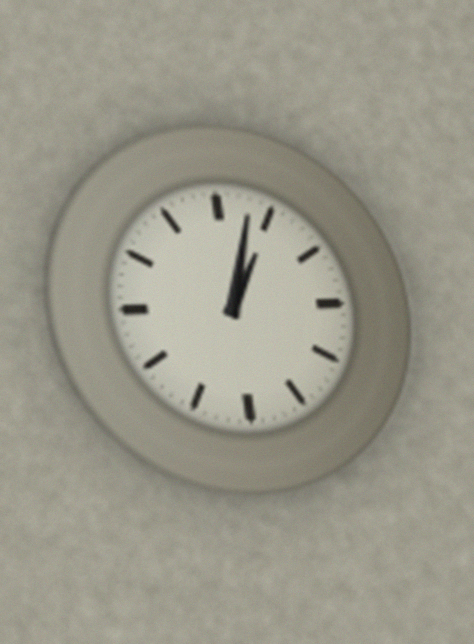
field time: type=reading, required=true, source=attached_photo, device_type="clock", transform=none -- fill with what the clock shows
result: 1:03
